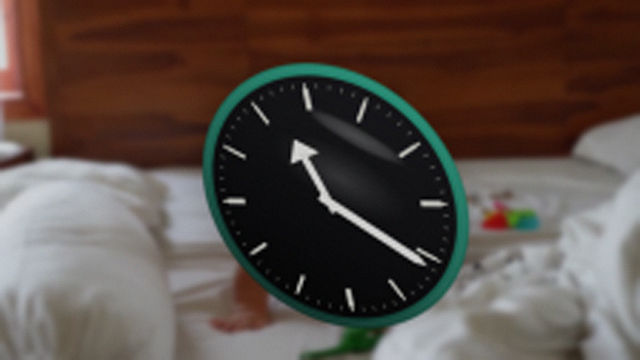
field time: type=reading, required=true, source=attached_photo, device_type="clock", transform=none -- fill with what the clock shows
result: 11:21
